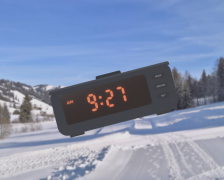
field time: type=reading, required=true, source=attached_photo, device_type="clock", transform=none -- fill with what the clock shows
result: 9:27
